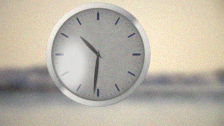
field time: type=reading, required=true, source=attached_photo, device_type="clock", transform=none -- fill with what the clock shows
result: 10:31
